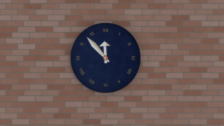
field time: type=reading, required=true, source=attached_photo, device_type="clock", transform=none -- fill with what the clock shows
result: 11:53
